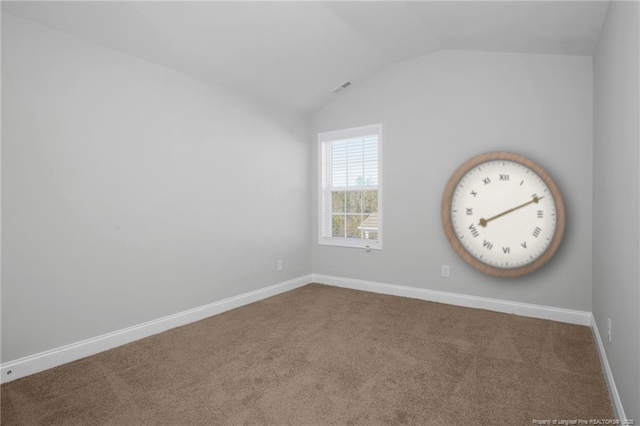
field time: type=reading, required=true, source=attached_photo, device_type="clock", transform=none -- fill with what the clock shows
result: 8:11
